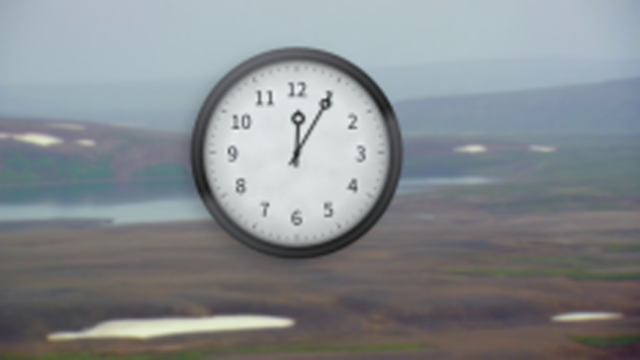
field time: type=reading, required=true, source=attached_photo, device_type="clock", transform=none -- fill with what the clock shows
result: 12:05
